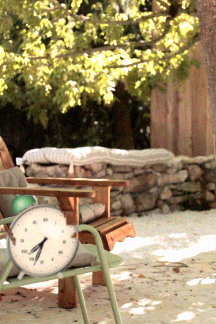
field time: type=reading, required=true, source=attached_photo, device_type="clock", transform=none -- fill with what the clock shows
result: 7:33
